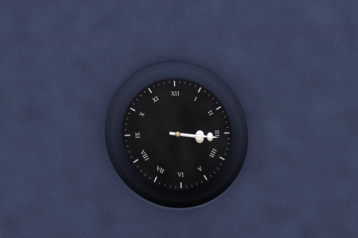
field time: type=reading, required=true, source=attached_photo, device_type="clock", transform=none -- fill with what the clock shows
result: 3:16
